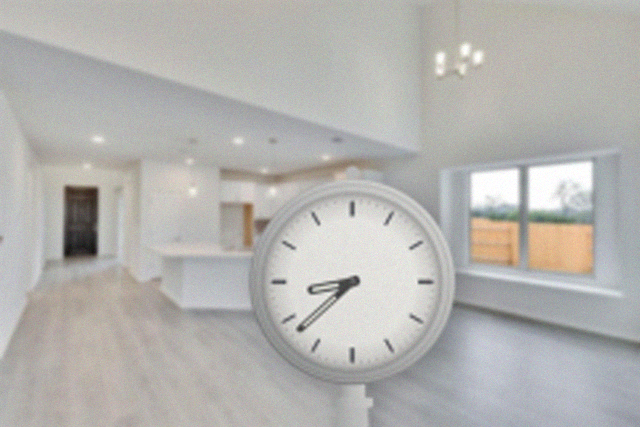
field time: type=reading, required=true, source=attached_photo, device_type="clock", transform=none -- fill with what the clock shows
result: 8:38
